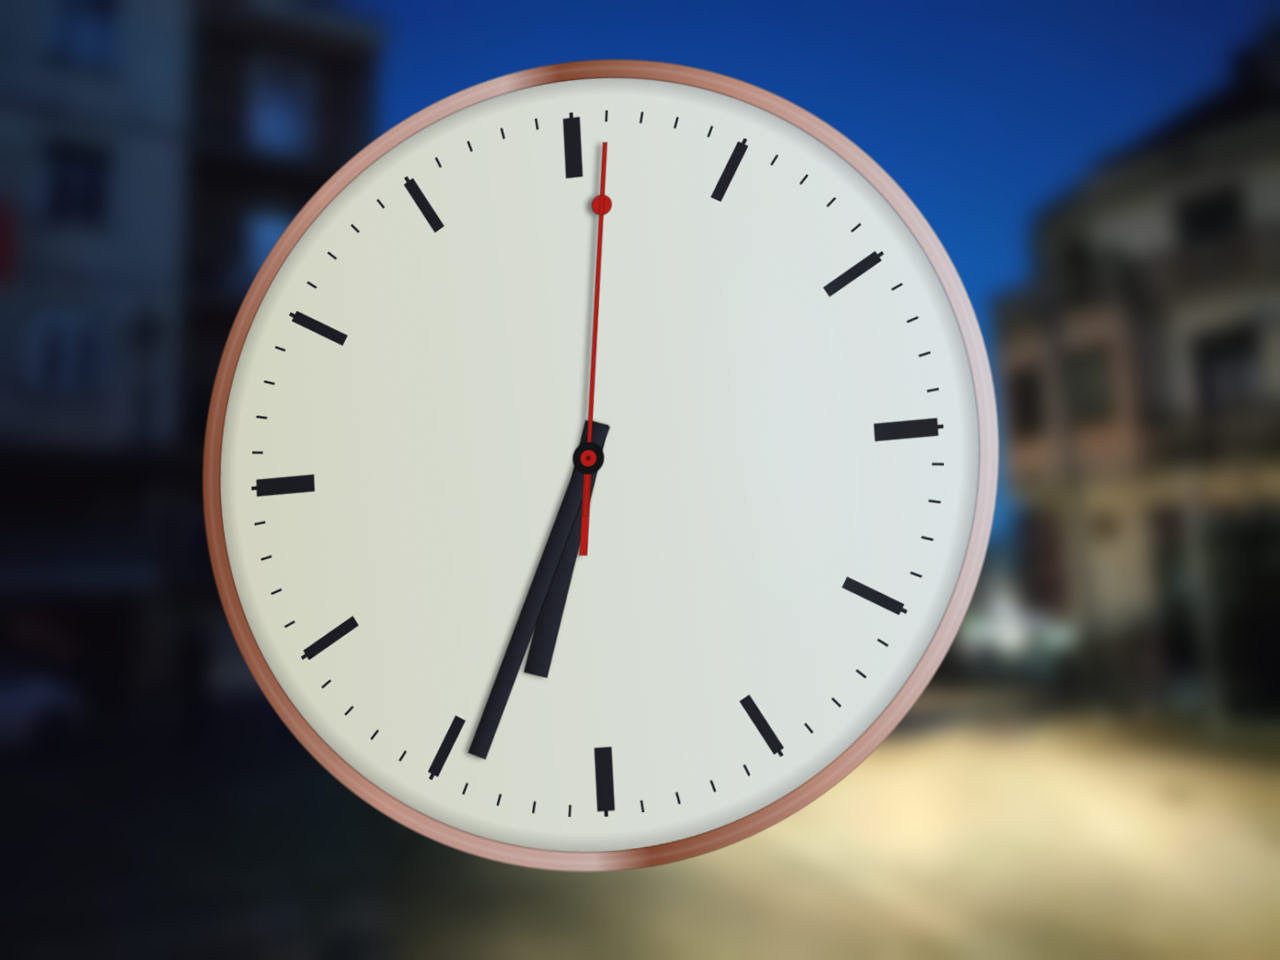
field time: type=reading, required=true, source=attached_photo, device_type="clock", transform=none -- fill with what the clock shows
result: 6:34:01
